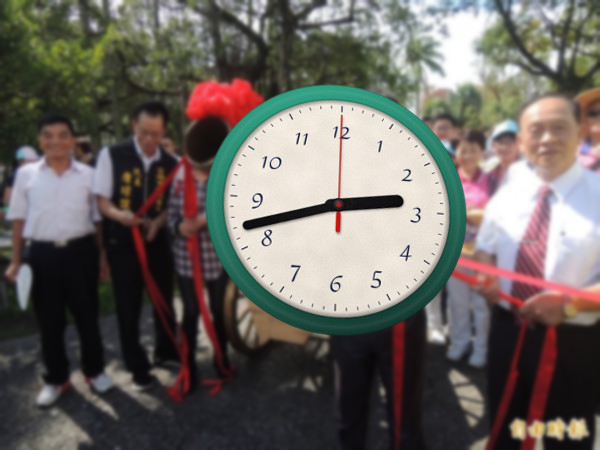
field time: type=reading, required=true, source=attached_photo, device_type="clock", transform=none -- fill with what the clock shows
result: 2:42:00
